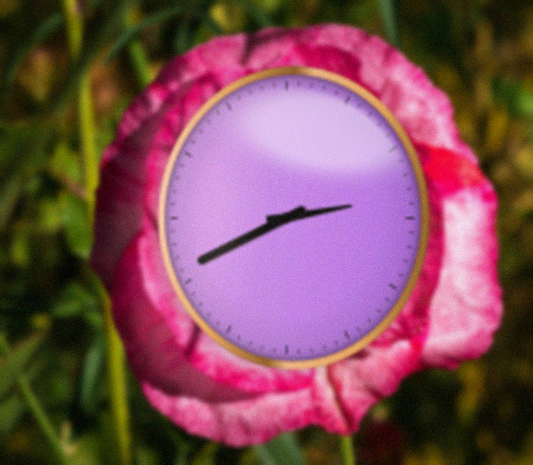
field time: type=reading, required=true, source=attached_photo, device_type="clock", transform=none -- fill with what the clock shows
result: 2:41
